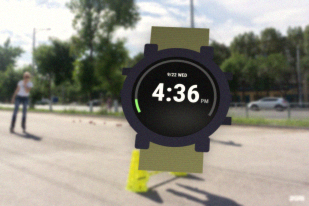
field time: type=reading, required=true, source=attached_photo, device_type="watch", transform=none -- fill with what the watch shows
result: 4:36
